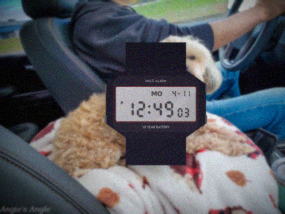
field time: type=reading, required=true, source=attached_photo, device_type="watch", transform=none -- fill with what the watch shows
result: 12:49:03
